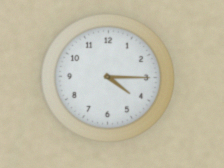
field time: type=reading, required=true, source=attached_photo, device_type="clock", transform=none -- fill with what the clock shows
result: 4:15
